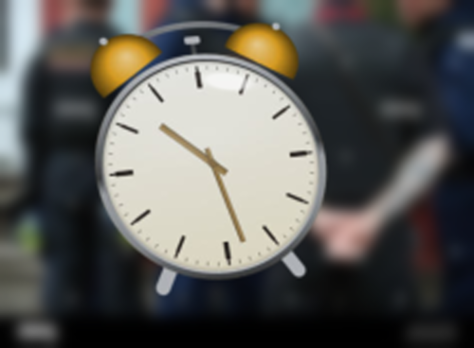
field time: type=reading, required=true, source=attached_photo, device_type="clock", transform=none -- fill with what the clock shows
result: 10:28
